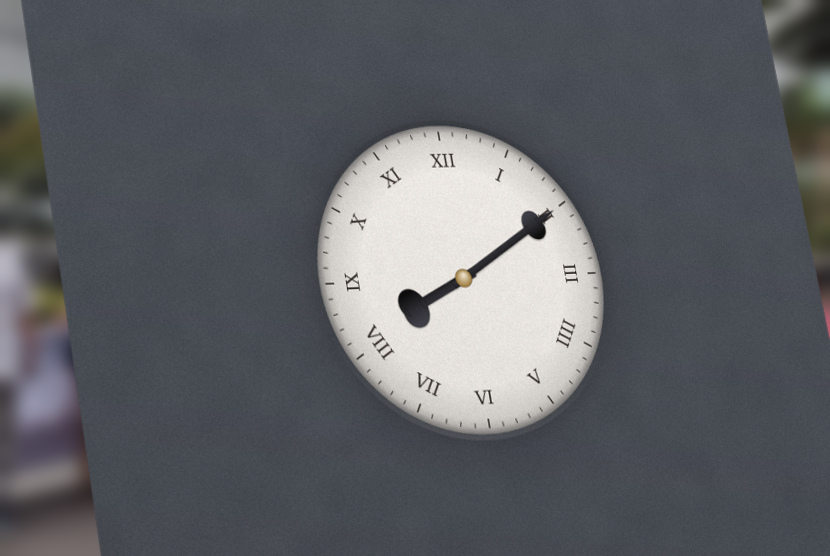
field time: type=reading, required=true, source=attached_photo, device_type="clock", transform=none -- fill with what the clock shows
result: 8:10
